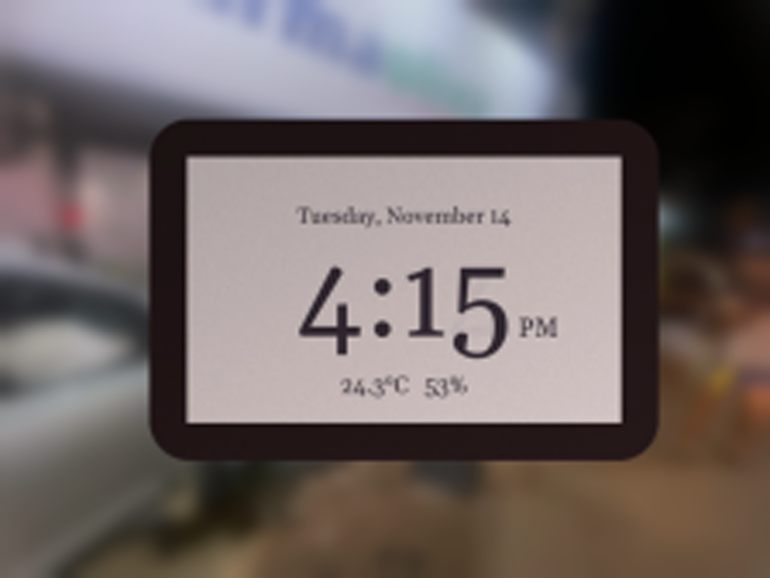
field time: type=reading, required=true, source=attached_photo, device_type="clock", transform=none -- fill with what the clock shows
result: 4:15
